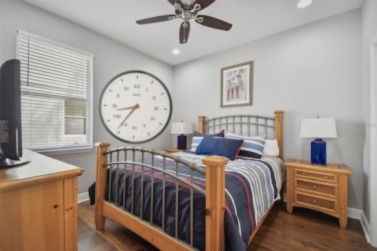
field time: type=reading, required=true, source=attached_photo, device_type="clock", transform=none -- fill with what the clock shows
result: 8:36
